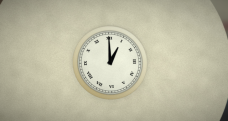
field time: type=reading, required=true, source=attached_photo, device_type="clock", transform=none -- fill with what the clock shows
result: 1:00
